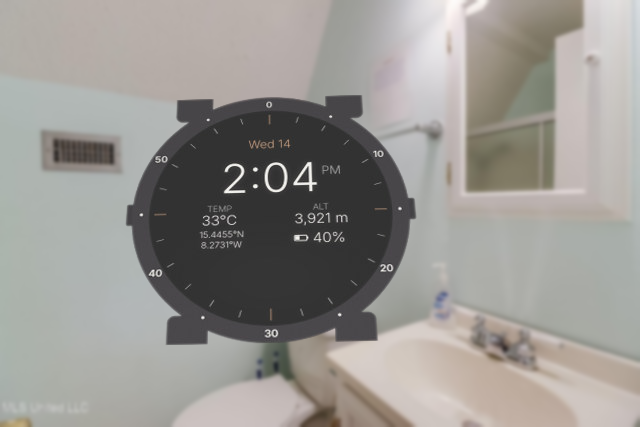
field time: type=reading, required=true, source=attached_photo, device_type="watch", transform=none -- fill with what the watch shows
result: 2:04
